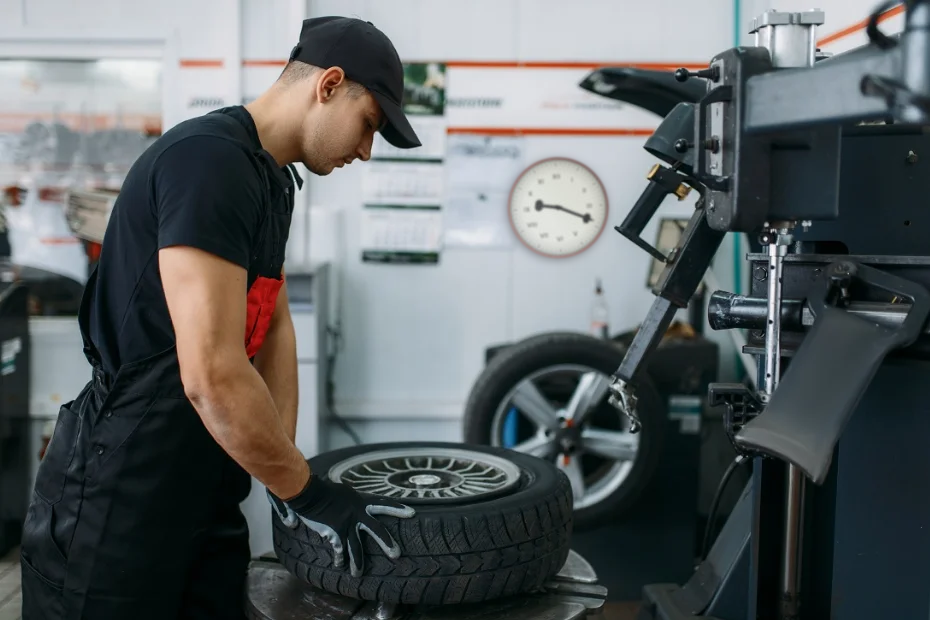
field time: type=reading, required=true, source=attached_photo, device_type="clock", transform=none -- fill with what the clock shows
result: 9:19
